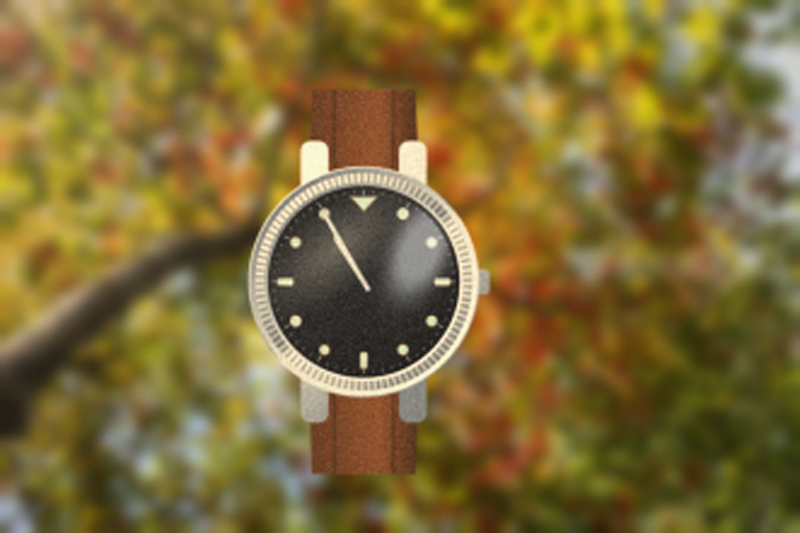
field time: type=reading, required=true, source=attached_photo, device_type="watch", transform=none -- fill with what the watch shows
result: 10:55
